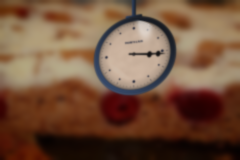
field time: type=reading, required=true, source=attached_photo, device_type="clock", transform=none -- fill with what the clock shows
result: 3:16
